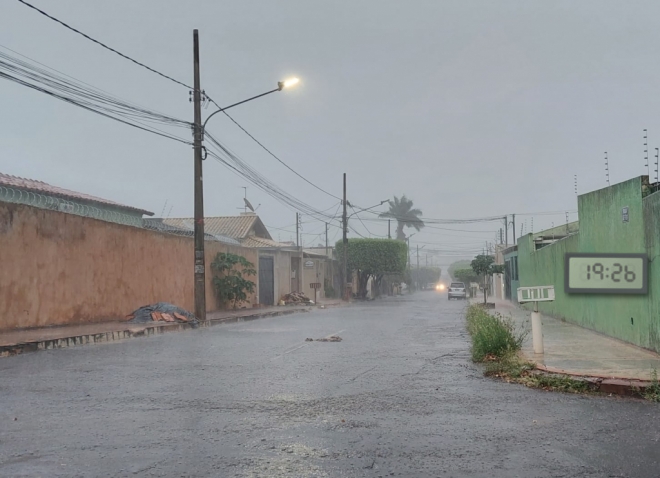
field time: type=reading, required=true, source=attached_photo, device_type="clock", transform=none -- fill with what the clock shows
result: 19:26
